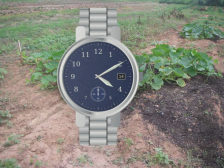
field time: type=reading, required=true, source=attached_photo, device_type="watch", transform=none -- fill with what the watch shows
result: 4:10
